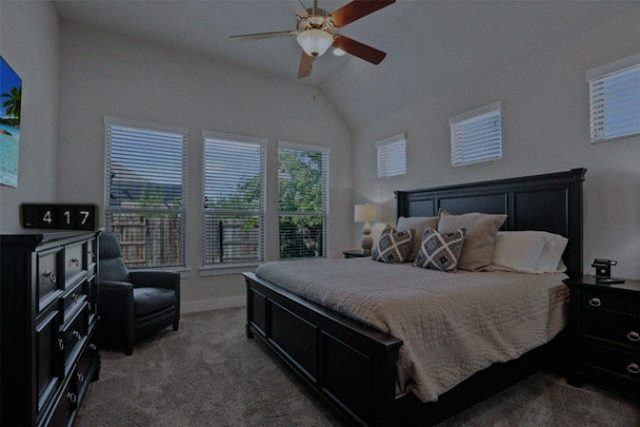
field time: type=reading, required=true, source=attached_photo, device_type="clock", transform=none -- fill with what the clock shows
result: 4:17
